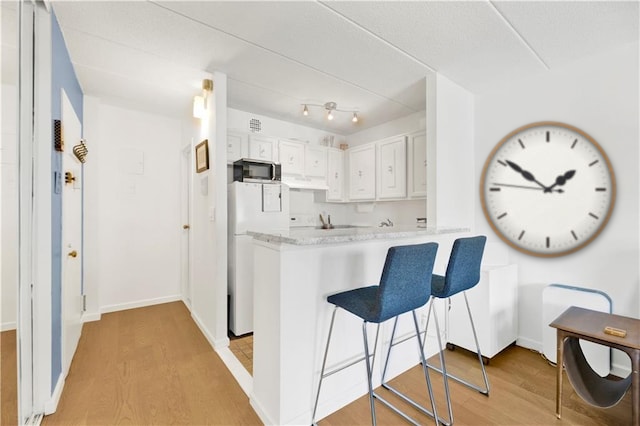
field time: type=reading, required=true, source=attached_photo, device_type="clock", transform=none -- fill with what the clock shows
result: 1:50:46
